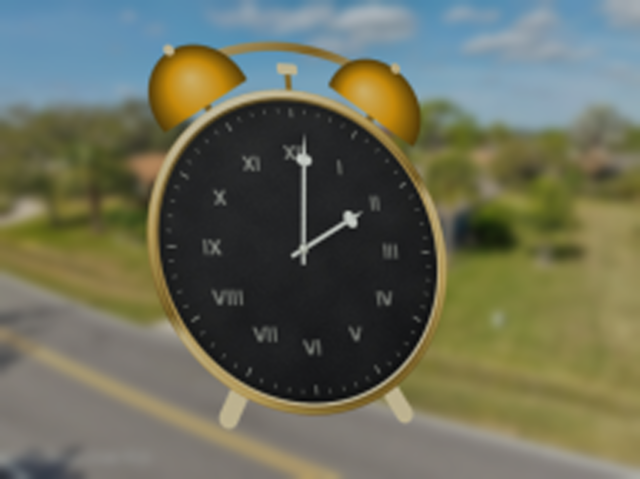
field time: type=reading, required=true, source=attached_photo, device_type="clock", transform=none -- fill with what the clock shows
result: 2:01
